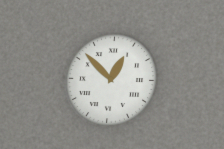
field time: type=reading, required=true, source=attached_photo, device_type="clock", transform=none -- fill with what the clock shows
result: 12:52
